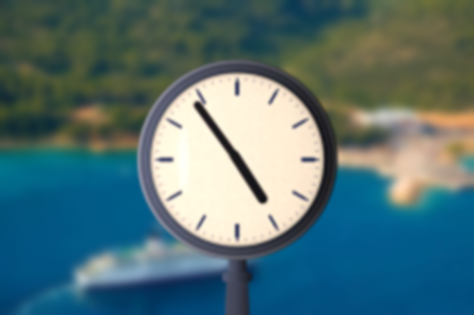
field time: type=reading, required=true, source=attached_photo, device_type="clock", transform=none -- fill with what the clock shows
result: 4:54
